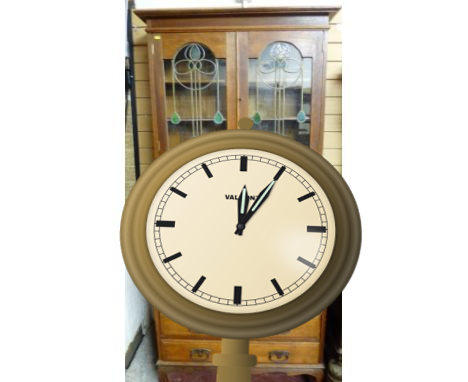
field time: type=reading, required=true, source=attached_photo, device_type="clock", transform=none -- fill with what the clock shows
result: 12:05
